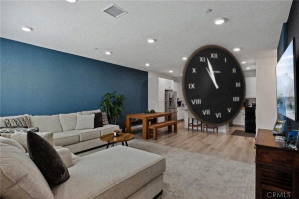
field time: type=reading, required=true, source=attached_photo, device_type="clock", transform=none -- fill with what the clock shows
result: 10:57
